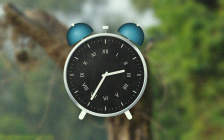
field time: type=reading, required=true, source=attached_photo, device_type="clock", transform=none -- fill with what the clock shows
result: 2:35
